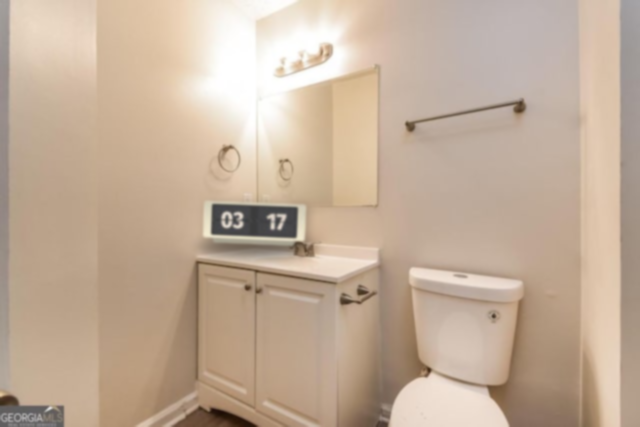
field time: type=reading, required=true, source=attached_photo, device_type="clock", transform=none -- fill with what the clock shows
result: 3:17
